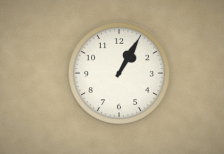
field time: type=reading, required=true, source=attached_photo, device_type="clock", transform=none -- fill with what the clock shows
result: 1:05
